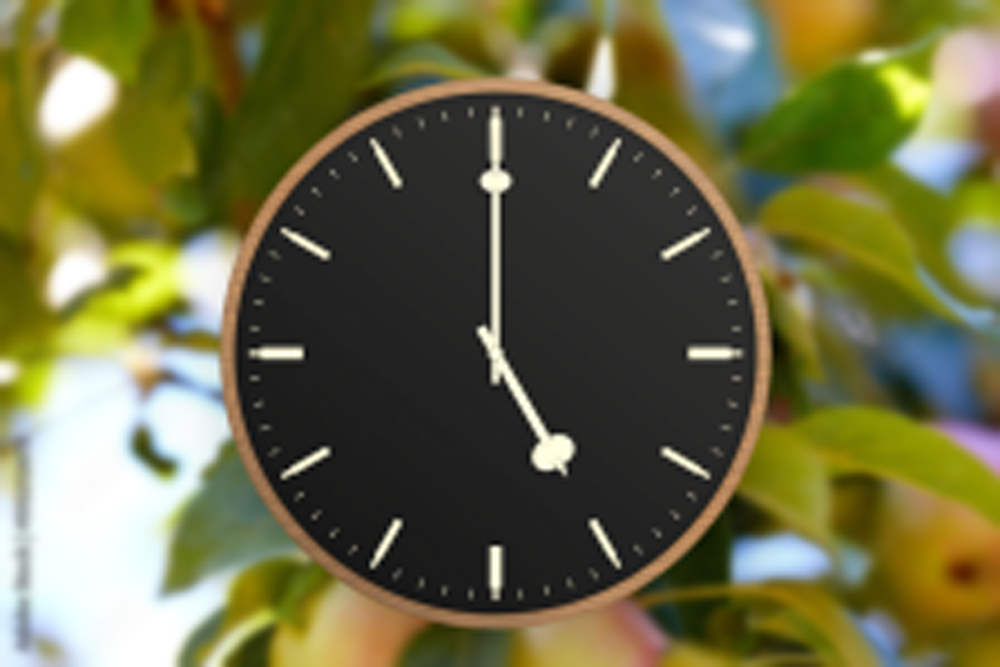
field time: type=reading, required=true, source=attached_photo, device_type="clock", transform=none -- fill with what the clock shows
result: 5:00
